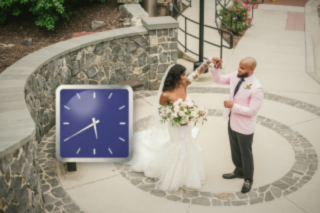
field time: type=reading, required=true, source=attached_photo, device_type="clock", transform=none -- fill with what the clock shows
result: 5:40
